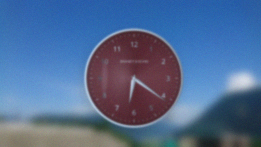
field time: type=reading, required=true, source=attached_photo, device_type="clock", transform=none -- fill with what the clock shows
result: 6:21
